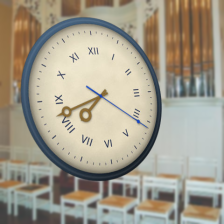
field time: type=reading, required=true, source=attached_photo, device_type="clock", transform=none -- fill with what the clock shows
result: 7:42:21
